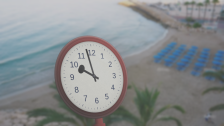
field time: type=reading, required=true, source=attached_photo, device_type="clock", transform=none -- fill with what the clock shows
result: 9:58
